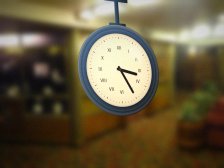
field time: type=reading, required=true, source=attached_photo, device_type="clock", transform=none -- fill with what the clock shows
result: 3:25
